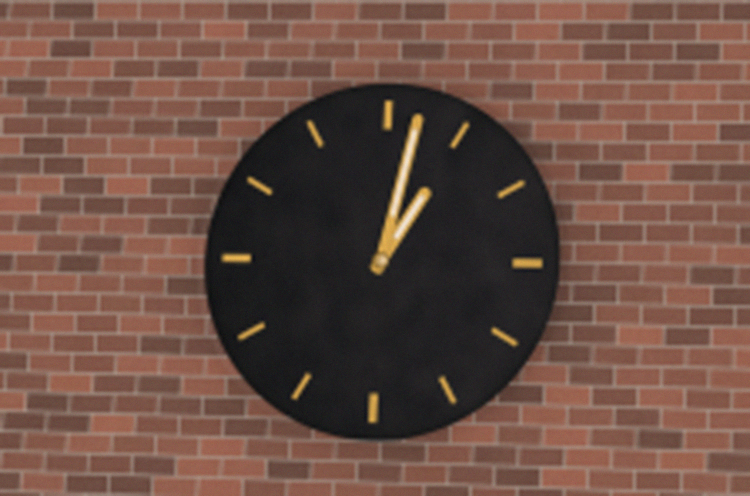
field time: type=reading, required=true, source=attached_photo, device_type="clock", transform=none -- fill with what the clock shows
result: 1:02
